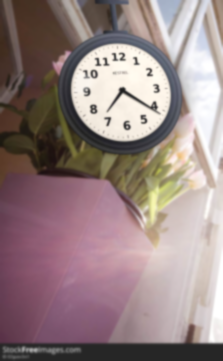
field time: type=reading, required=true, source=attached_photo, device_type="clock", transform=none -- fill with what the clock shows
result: 7:21
